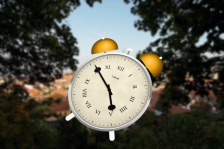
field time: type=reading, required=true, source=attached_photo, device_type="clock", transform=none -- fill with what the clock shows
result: 4:51
